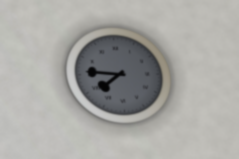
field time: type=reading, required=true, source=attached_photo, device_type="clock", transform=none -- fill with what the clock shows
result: 7:46
